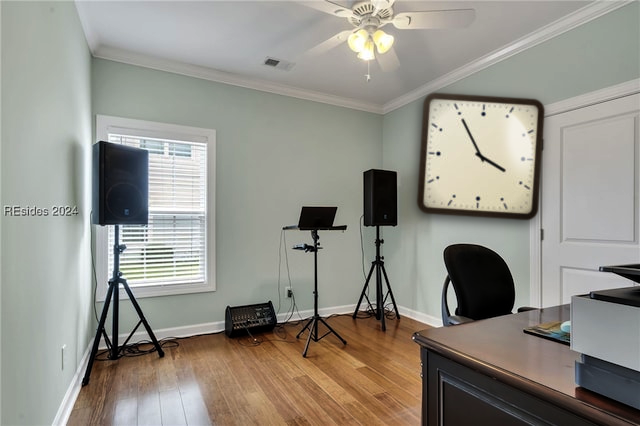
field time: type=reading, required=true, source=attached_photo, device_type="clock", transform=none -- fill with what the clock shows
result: 3:55
